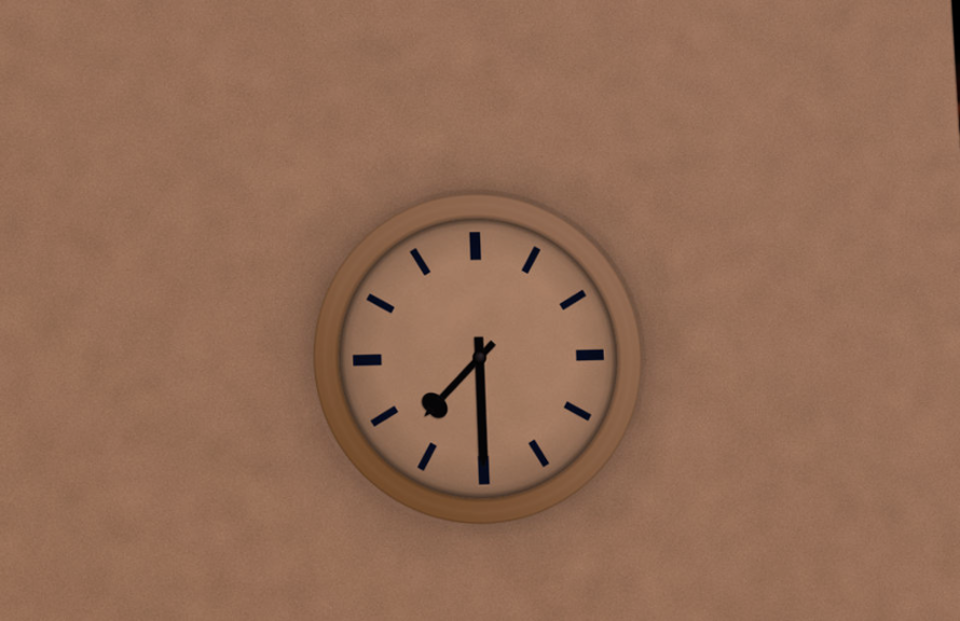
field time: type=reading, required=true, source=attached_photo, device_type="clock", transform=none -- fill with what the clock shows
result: 7:30
